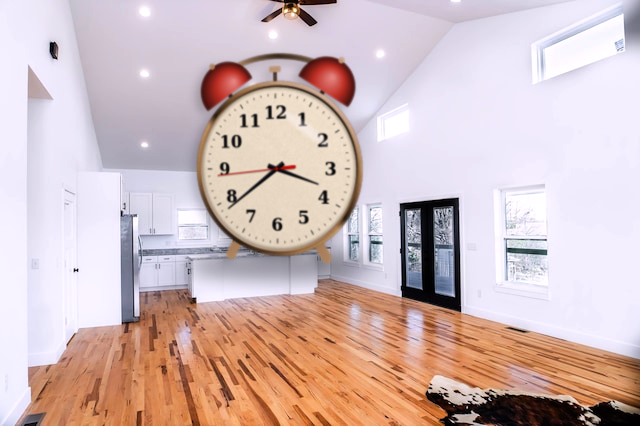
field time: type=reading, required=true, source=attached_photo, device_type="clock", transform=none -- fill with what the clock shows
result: 3:38:44
